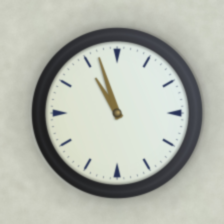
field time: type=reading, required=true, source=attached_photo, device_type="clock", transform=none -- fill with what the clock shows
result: 10:57
